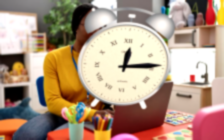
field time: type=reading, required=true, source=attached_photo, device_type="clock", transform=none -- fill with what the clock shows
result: 12:14
